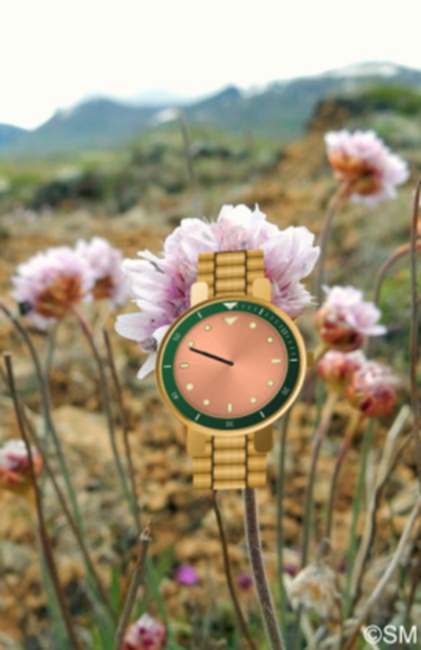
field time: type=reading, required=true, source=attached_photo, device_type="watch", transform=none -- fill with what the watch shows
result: 9:49
